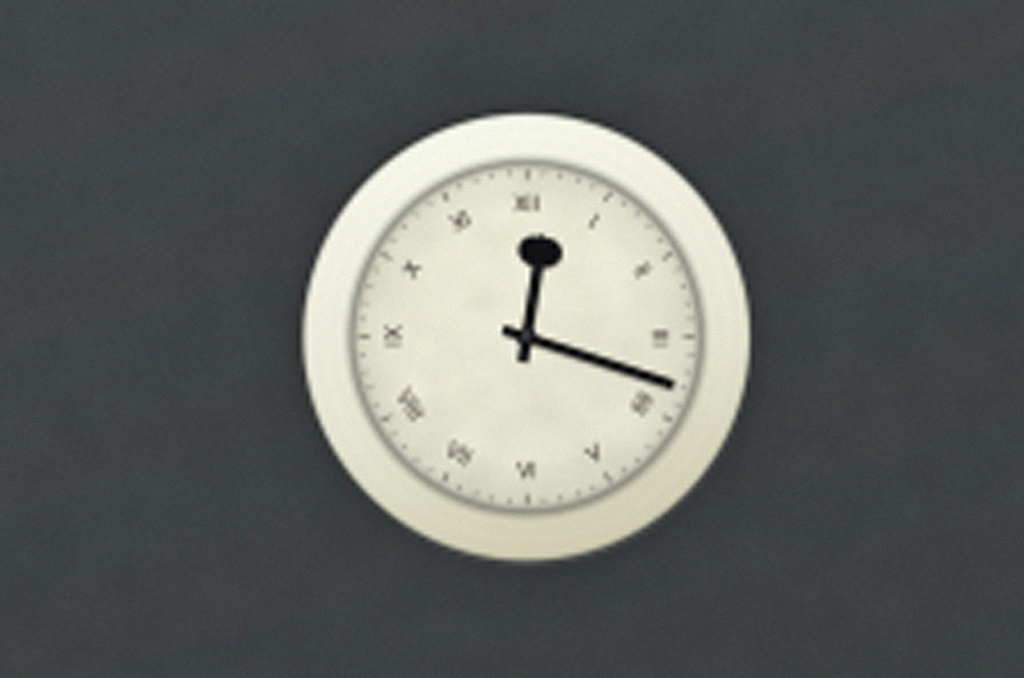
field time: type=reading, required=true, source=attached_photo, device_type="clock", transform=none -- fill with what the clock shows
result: 12:18
